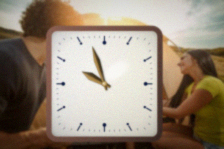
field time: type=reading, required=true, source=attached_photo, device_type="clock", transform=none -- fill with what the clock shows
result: 9:57
